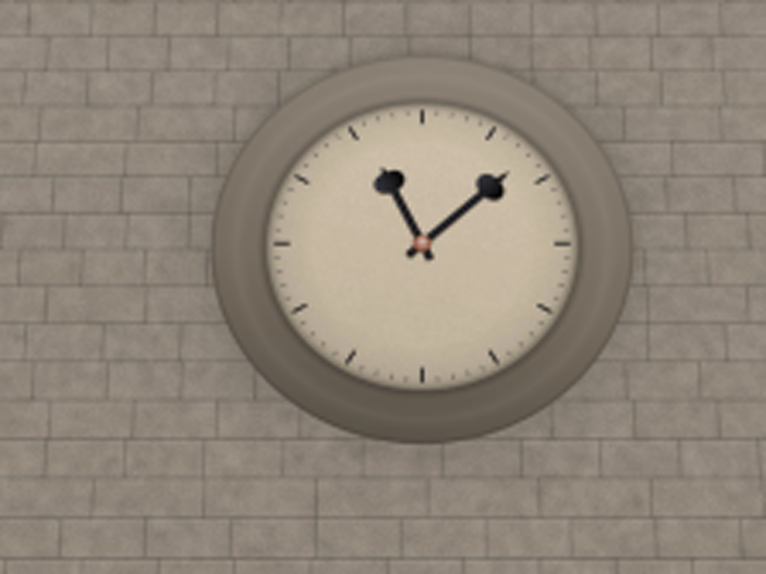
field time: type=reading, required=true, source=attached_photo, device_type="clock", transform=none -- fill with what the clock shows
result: 11:08
